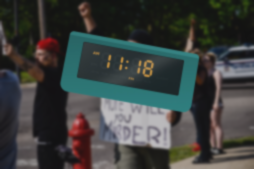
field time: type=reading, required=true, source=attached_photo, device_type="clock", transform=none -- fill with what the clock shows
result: 11:18
